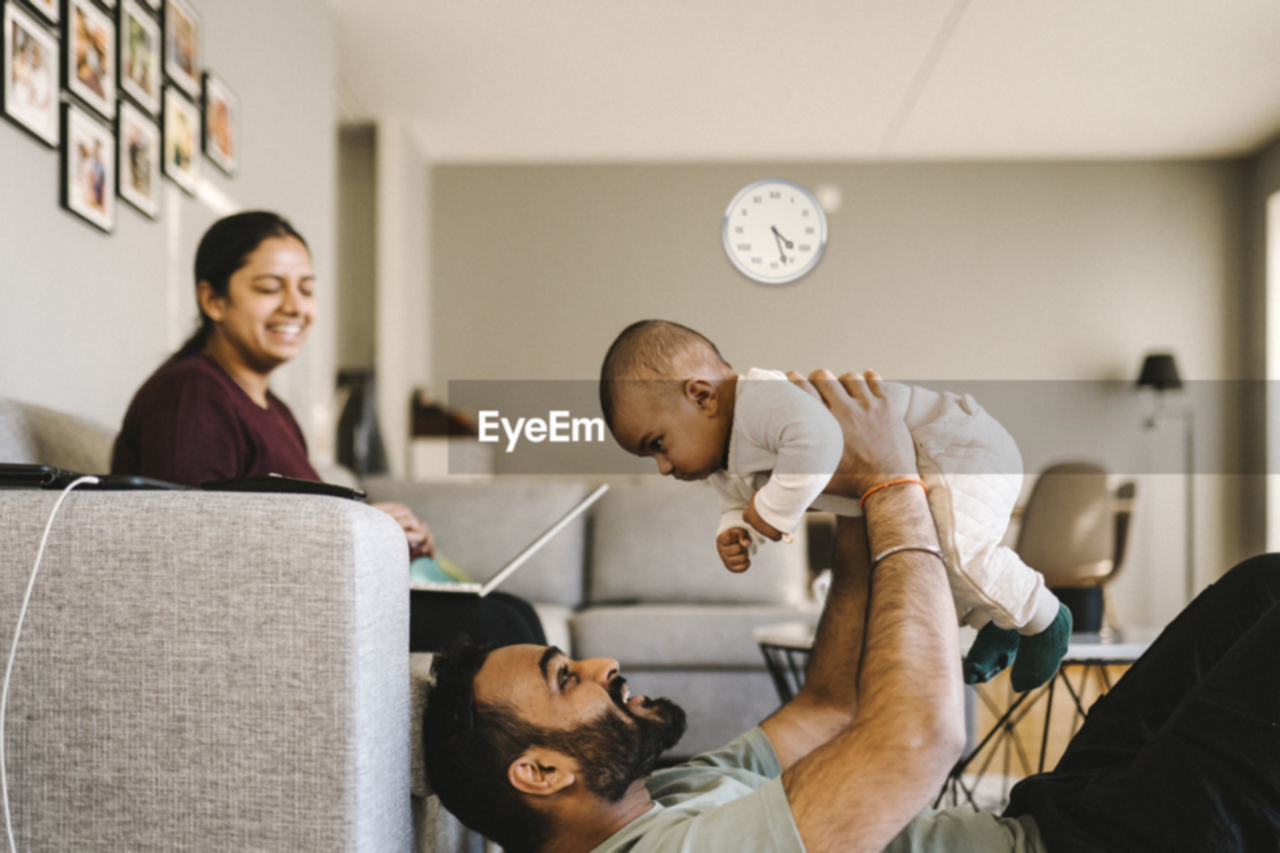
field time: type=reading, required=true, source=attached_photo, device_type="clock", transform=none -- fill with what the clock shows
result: 4:27
